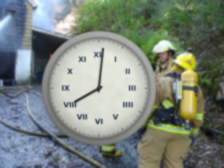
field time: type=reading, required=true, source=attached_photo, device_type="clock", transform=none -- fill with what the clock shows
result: 8:01
